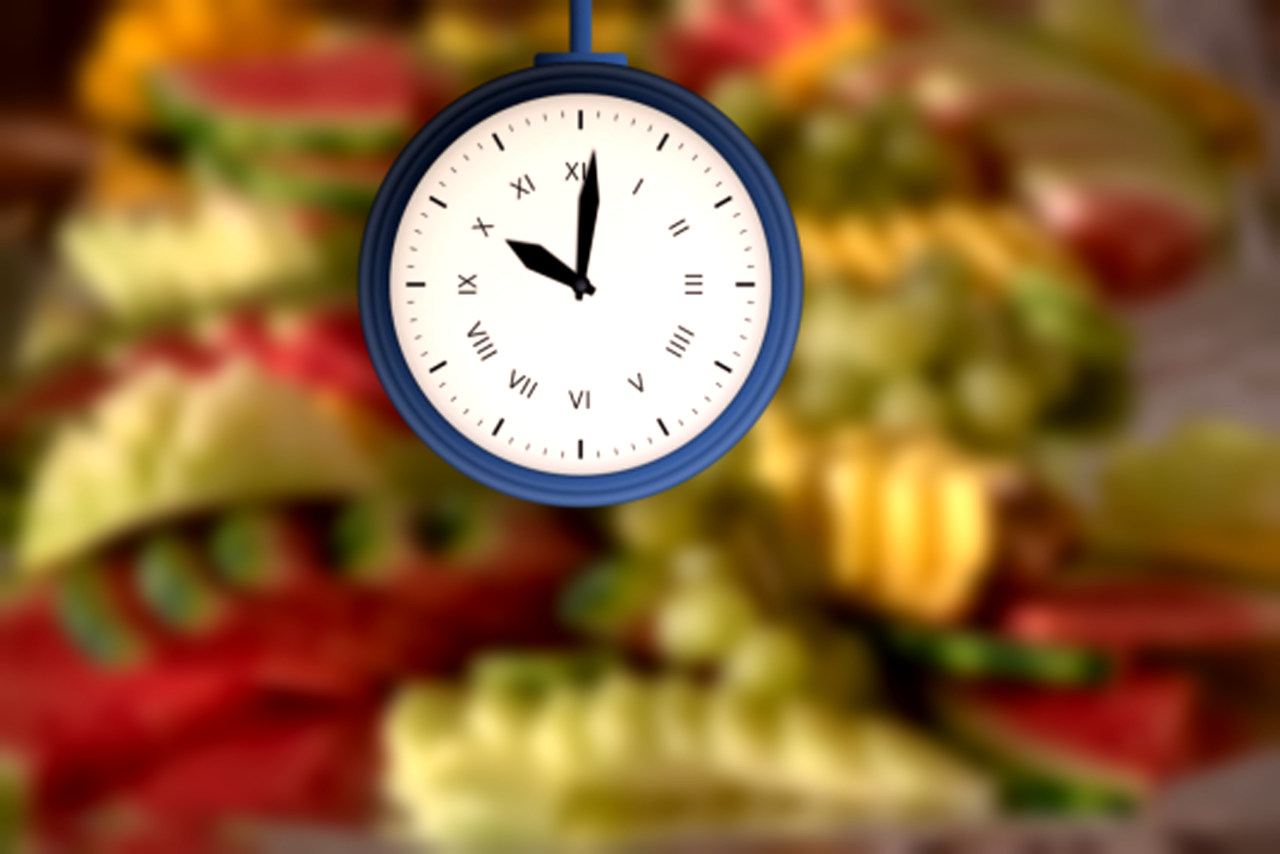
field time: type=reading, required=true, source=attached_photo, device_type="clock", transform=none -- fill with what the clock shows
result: 10:01
